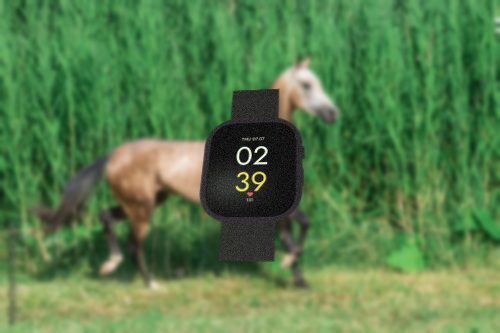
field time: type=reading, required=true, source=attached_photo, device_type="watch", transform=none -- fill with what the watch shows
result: 2:39
